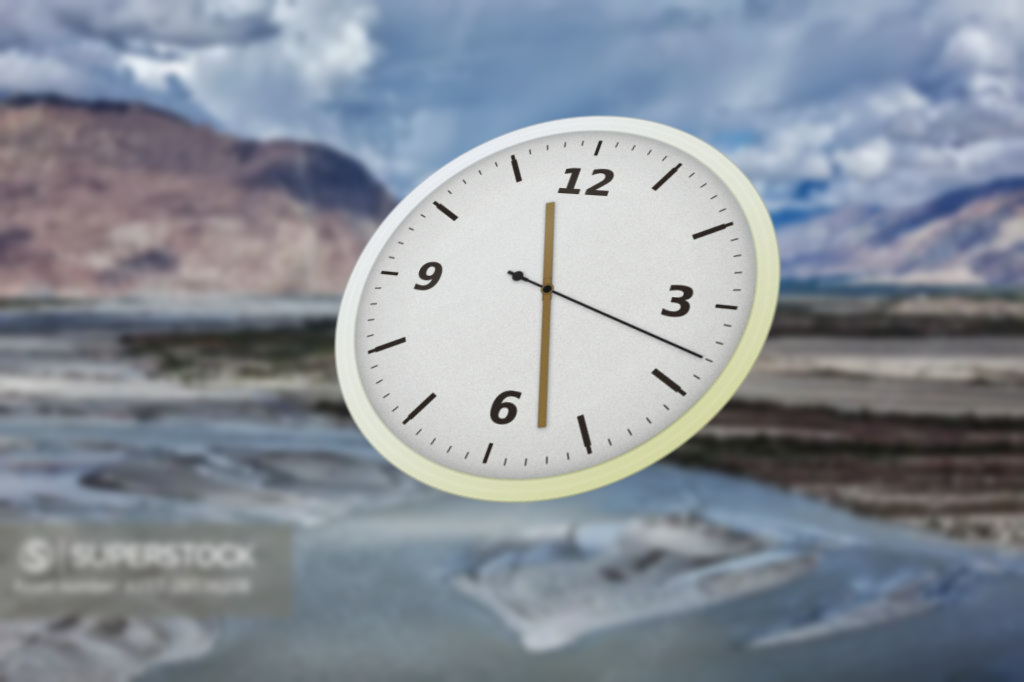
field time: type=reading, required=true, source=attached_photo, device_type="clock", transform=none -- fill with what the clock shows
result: 11:27:18
